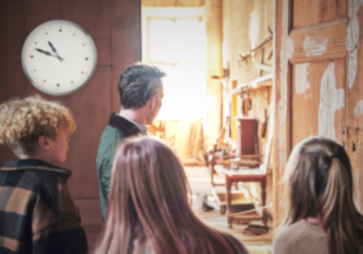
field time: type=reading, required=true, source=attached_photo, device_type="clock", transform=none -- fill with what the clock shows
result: 10:48
